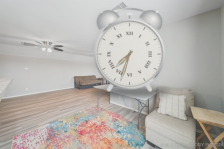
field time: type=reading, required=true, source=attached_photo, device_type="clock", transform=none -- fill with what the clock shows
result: 7:33
